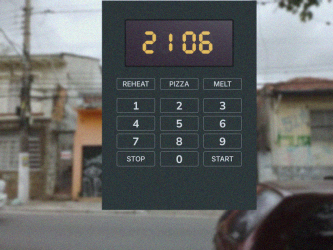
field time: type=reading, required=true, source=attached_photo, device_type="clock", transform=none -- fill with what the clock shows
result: 21:06
